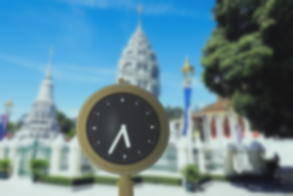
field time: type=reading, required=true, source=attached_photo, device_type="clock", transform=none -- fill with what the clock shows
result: 5:35
